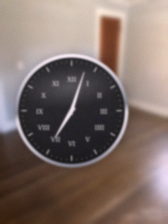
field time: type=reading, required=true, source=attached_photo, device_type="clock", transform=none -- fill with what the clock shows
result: 7:03
